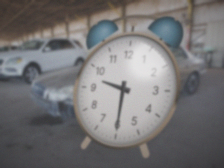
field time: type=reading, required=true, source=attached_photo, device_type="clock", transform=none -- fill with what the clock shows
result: 9:30
